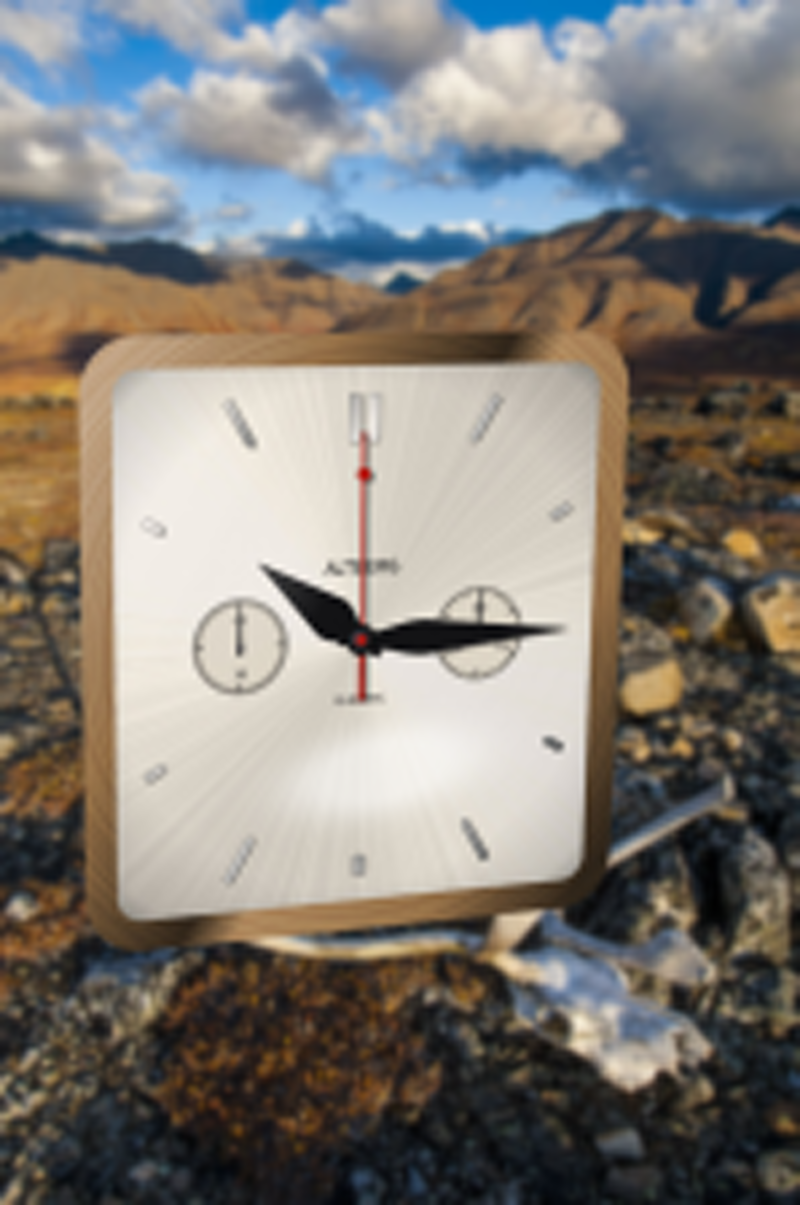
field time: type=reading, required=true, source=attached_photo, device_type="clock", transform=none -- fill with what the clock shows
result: 10:15
